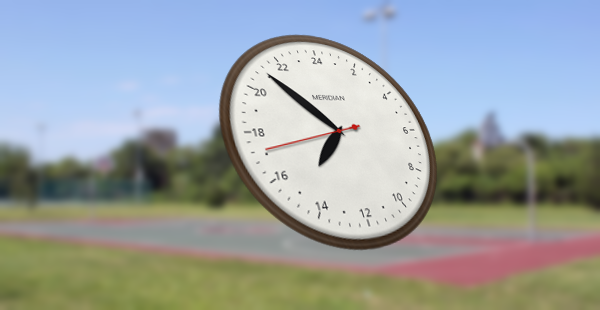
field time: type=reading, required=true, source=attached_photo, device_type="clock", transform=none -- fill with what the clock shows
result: 14:52:43
